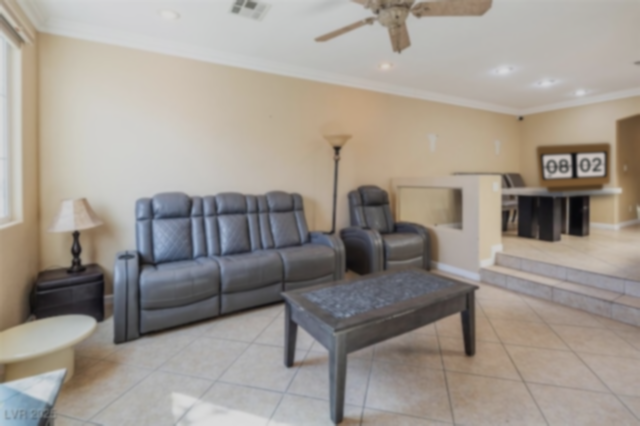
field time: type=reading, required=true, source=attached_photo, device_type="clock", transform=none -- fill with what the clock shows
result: 8:02
